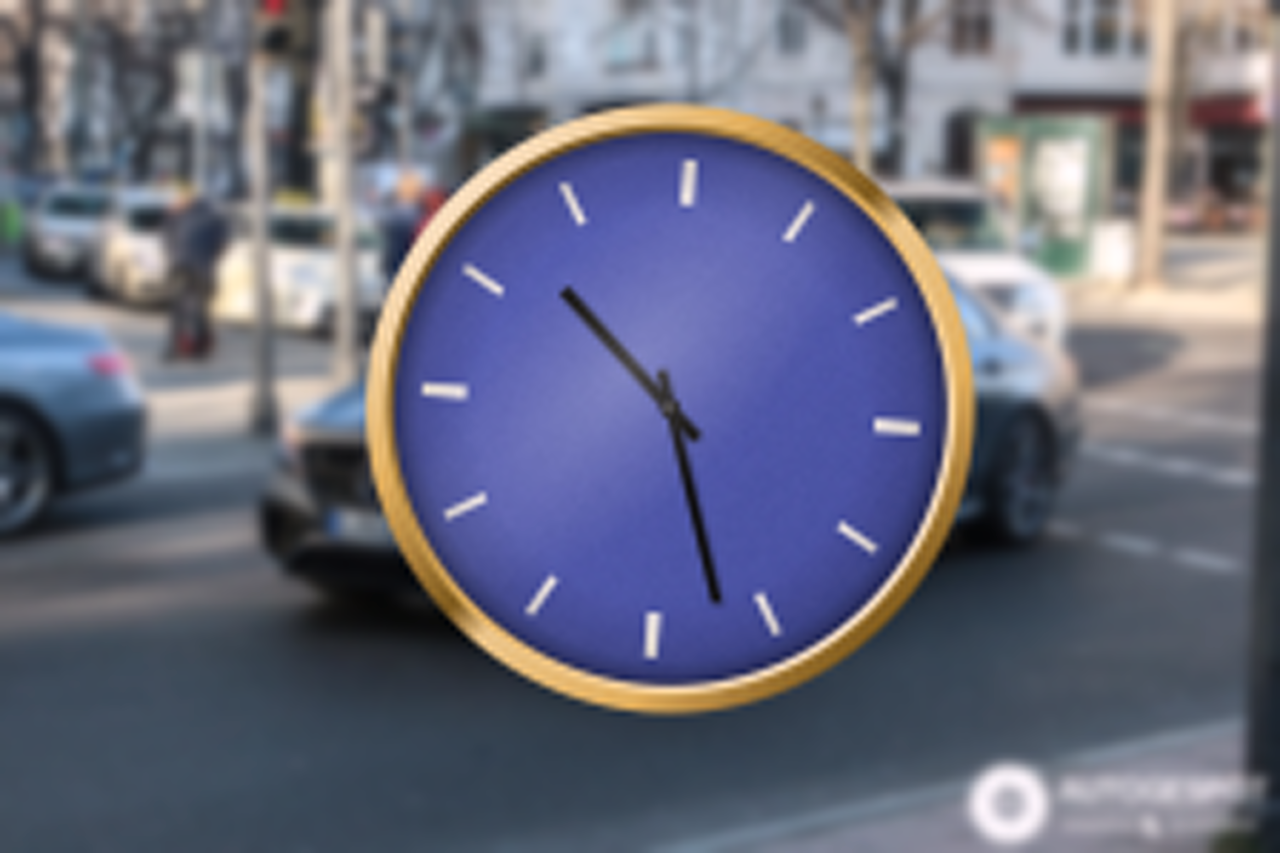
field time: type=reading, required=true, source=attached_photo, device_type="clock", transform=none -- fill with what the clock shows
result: 10:27
